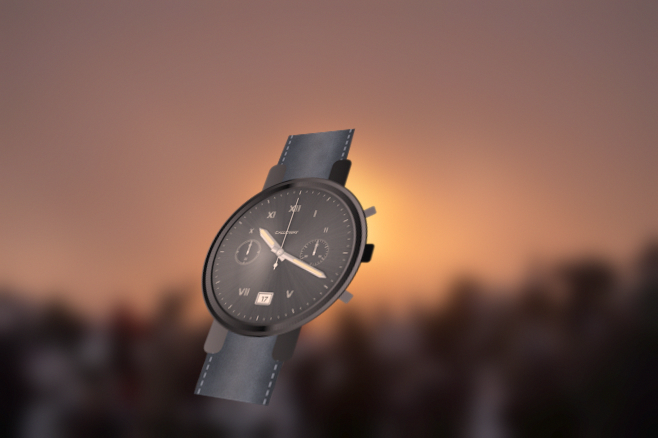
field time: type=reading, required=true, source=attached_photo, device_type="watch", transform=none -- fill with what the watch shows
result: 10:19
